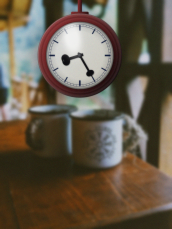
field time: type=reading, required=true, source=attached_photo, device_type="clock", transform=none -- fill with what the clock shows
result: 8:25
